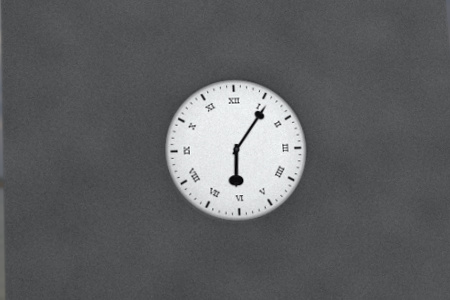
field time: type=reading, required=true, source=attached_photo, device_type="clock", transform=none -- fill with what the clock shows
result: 6:06
